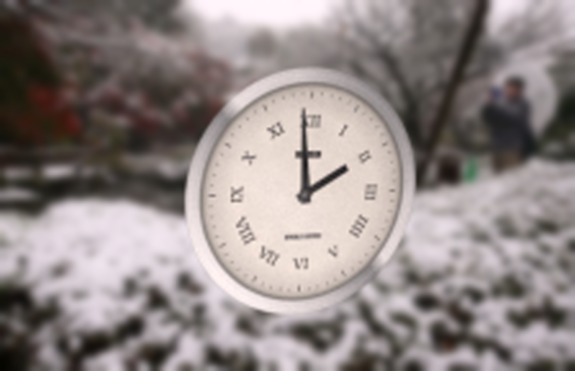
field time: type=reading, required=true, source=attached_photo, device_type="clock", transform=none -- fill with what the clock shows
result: 1:59
